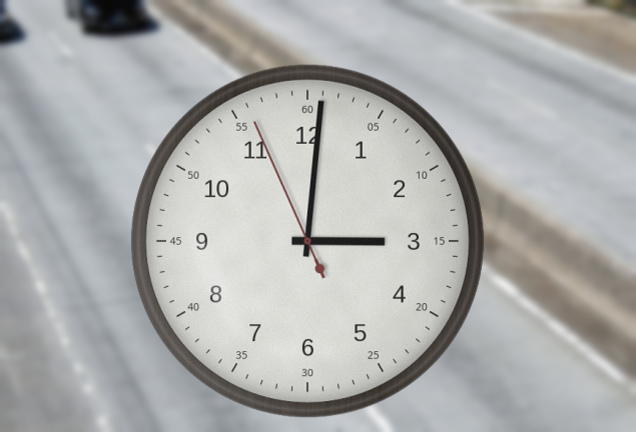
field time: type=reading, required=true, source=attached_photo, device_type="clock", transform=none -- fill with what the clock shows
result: 3:00:56
